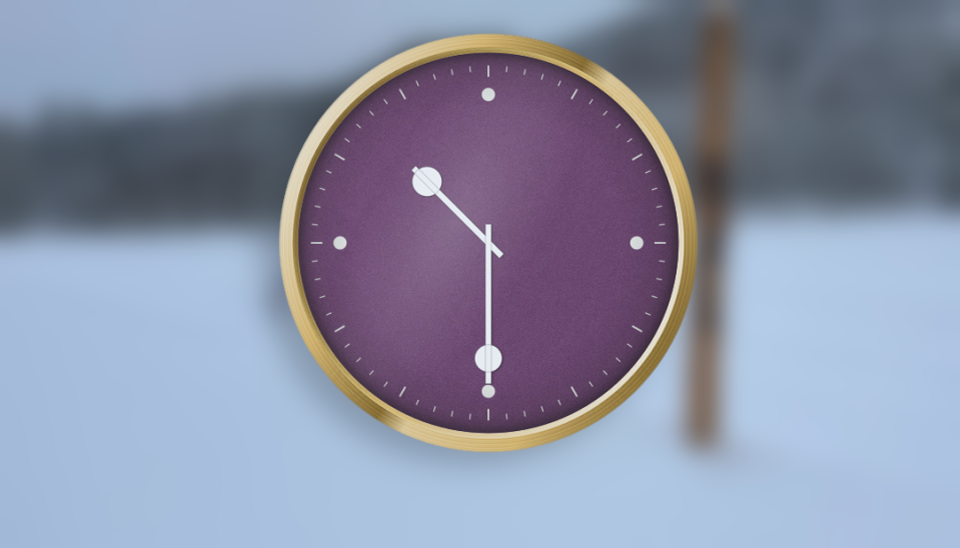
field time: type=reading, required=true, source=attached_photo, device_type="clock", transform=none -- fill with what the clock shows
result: 10:30
